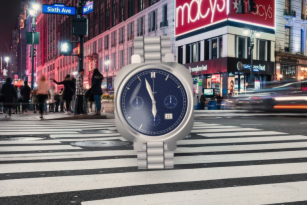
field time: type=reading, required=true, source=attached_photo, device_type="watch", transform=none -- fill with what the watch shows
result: 5:57
